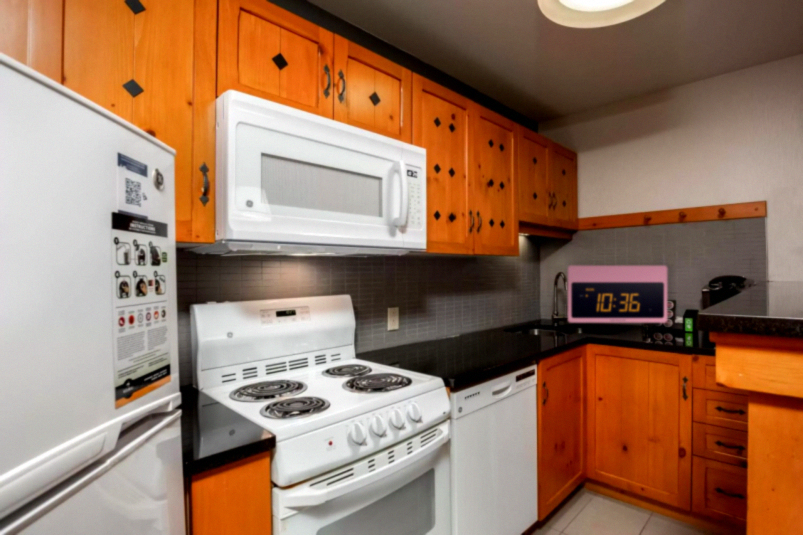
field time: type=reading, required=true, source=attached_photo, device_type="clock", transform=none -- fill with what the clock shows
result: 10:36
